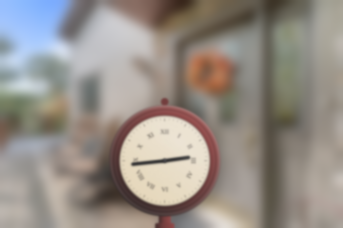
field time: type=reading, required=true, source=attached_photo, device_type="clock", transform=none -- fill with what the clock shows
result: 2:44
